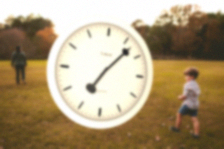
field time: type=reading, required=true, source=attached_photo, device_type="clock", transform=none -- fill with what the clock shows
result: 7:07
